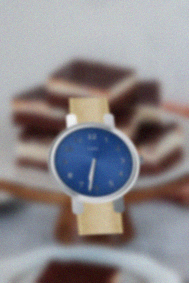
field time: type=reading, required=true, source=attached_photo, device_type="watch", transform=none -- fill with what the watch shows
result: 6:32
